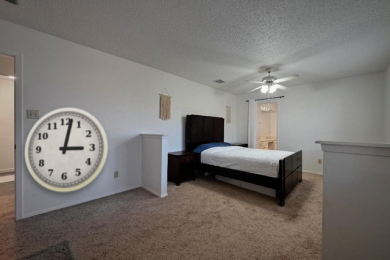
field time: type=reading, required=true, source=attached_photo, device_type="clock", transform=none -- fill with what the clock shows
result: 3:02
